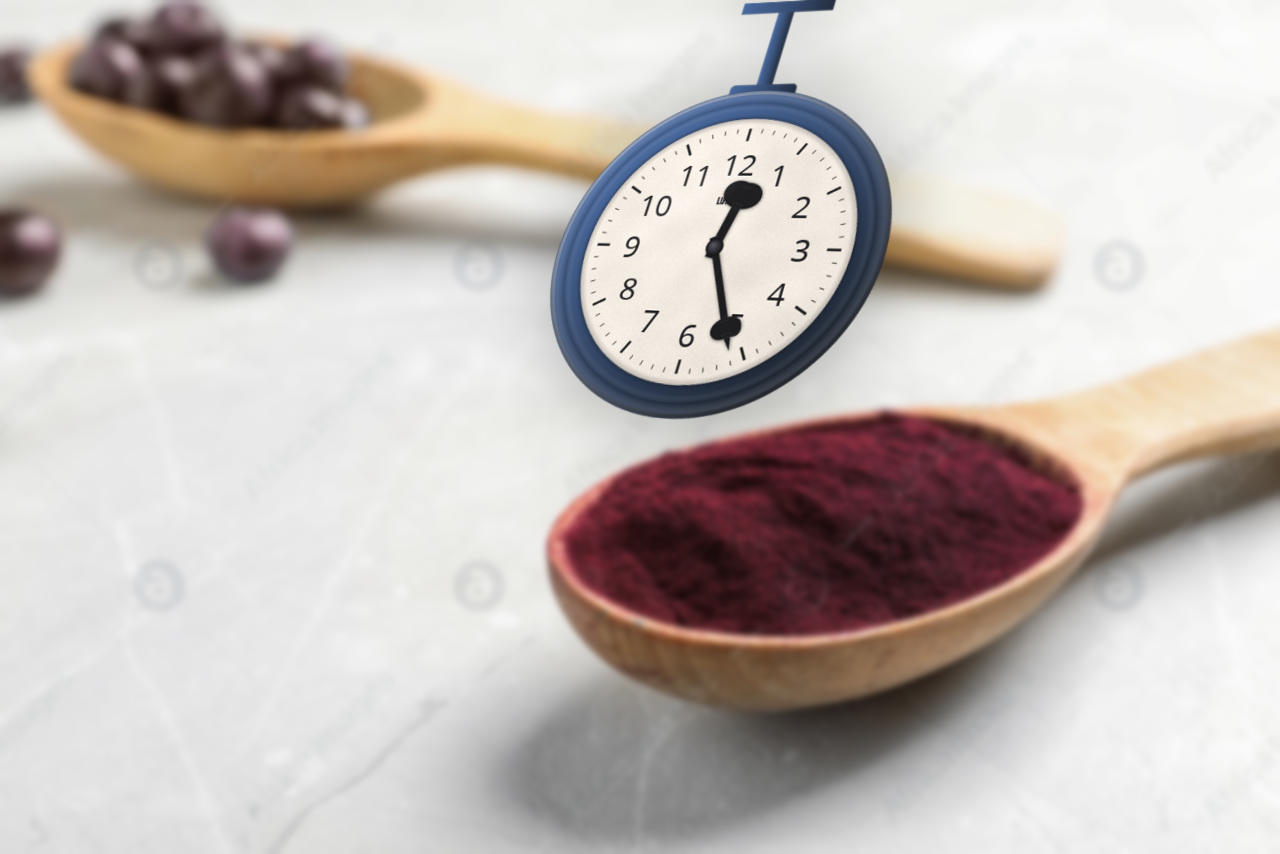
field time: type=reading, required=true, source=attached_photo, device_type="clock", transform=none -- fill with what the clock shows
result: 12:26
